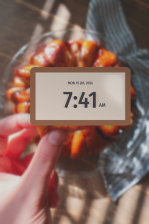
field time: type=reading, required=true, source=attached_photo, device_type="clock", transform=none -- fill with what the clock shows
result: 7:41
